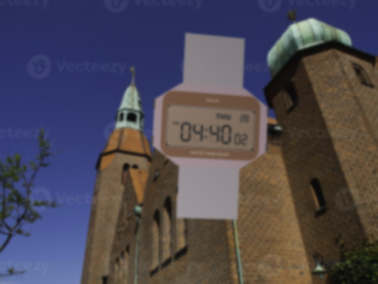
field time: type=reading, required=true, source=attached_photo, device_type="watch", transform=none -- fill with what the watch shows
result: 4:40
